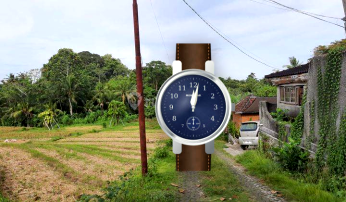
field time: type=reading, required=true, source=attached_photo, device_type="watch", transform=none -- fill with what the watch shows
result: 12:02
